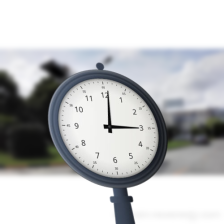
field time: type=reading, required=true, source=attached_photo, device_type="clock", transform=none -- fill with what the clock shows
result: 3:01
